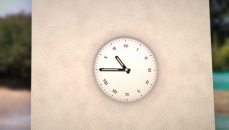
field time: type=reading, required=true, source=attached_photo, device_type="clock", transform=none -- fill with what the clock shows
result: 10:45
